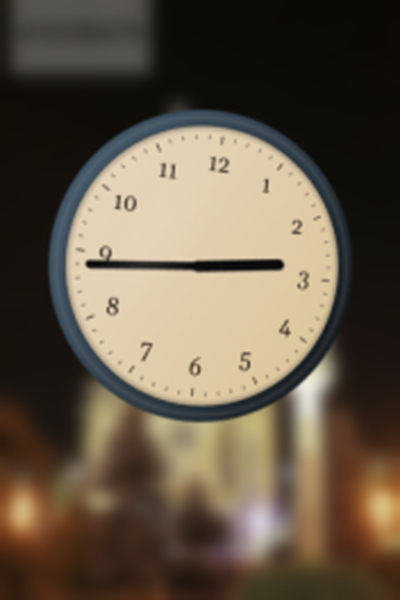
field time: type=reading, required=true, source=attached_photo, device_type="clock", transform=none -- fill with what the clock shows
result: 2:44
